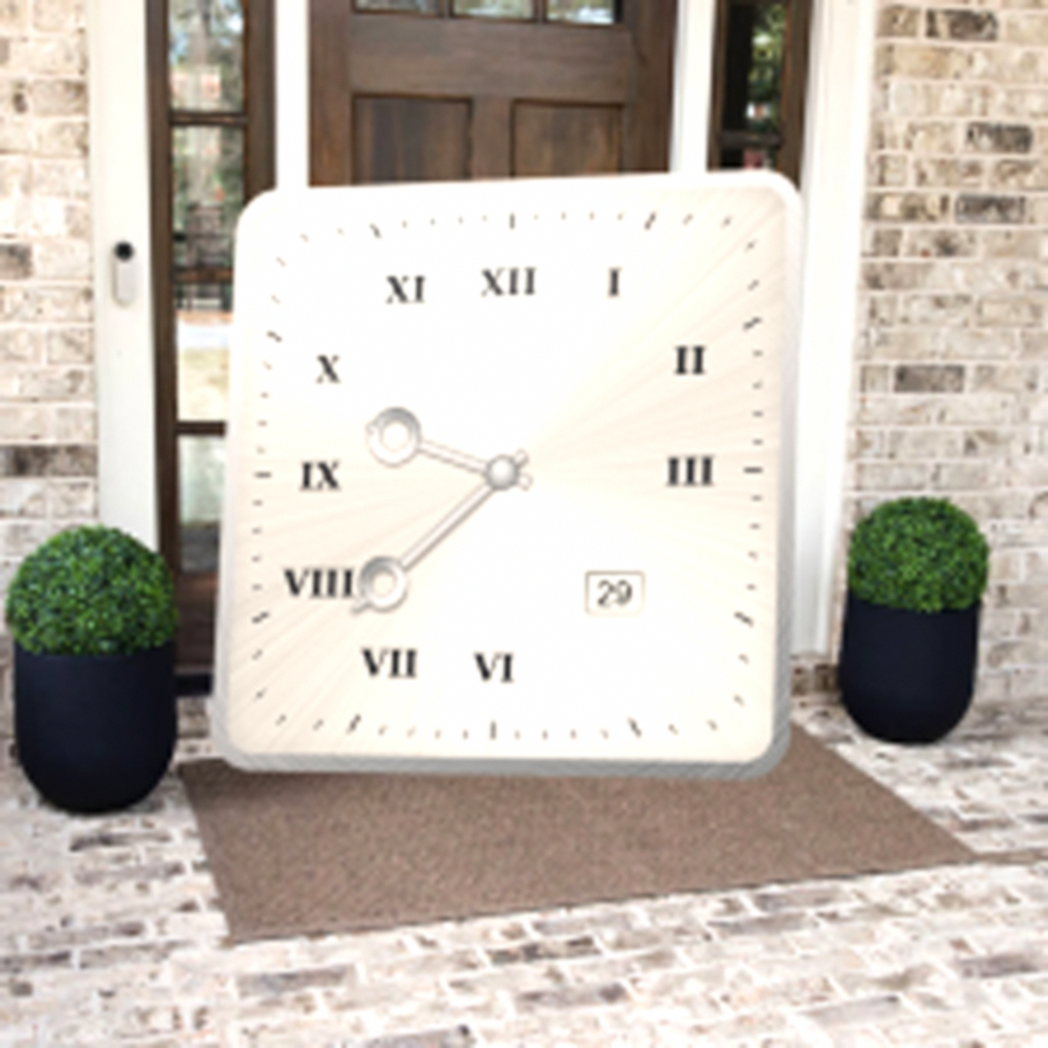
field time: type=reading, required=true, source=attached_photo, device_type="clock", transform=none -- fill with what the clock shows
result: 9:38
